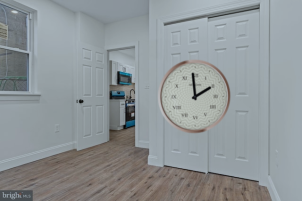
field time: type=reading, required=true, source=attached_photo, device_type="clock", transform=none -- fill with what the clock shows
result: 1:59
